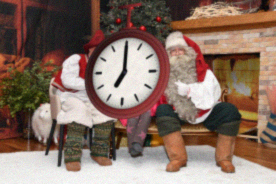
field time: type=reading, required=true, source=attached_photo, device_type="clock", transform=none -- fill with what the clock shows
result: 7:00
